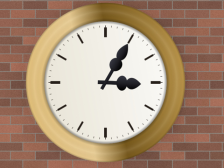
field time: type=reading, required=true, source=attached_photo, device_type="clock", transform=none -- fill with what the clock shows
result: 3:05
